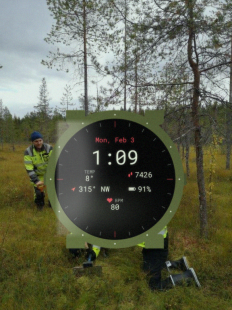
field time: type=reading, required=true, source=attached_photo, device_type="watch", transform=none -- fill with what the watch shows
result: 1:09
